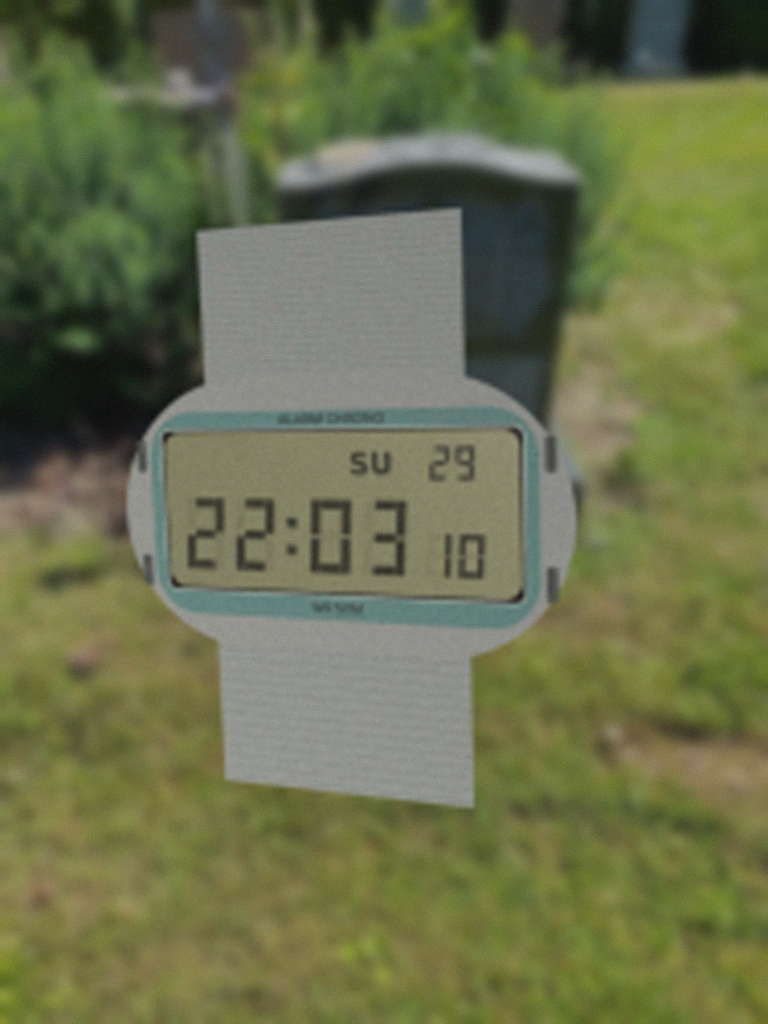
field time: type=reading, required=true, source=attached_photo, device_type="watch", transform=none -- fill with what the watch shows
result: 22:03:10
